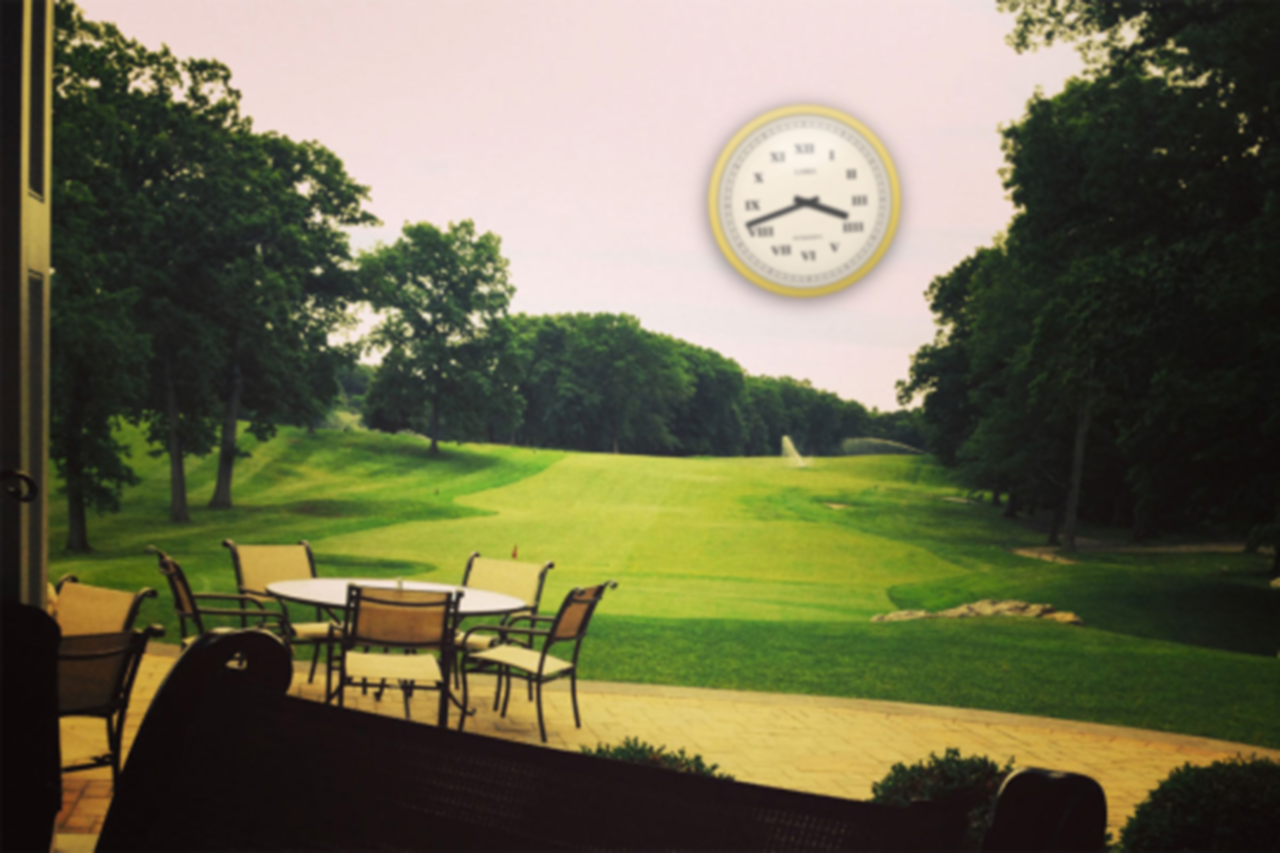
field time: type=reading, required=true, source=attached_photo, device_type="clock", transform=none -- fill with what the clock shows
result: 3:42
